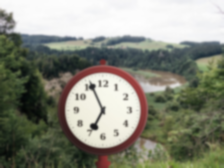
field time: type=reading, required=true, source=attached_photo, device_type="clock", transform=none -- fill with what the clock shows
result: 6:56
